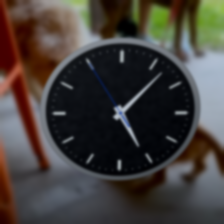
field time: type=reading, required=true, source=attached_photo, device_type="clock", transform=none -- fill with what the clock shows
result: 5:06:55
